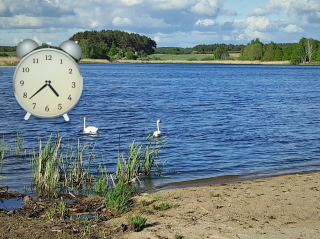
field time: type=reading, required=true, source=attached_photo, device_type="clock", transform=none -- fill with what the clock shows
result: 4:38
